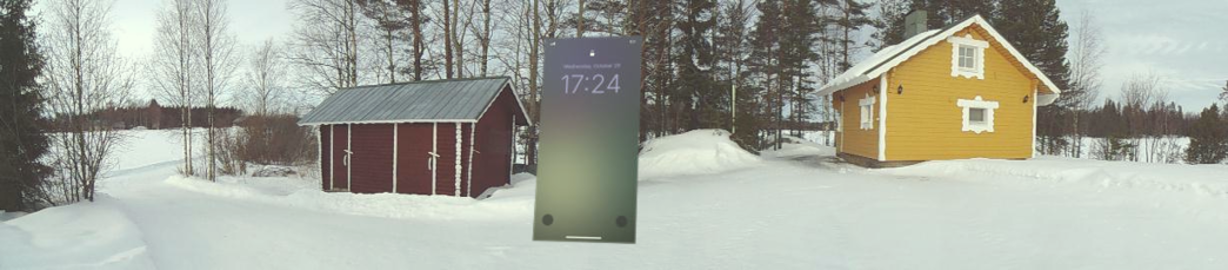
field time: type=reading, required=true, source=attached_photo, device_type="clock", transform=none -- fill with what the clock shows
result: 17:24
